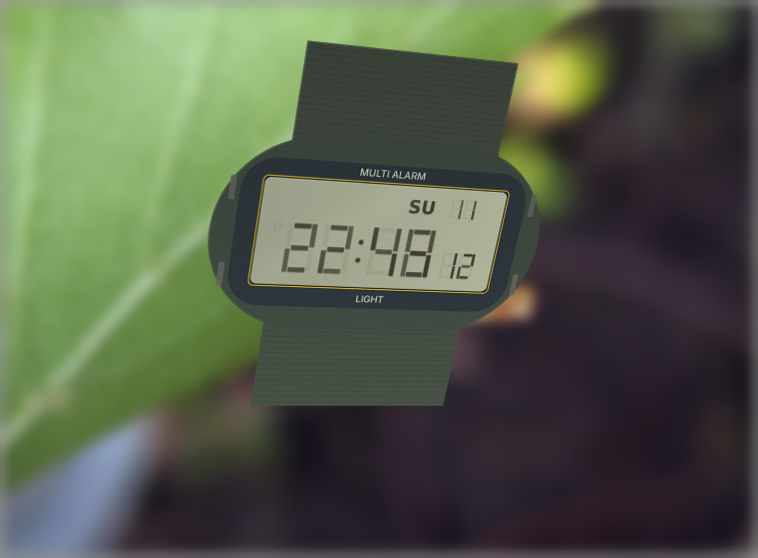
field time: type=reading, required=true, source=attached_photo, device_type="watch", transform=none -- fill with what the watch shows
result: 22:48:12
